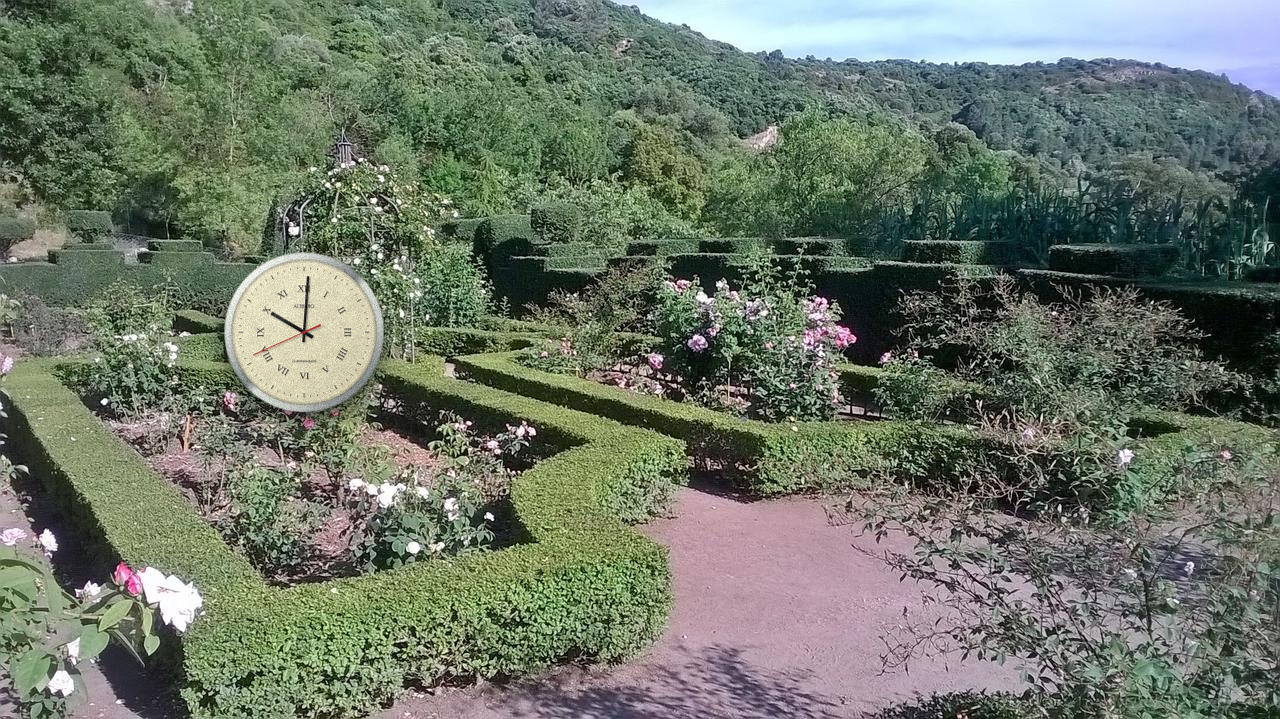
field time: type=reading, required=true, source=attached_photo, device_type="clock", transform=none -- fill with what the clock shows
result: 10:00:41
